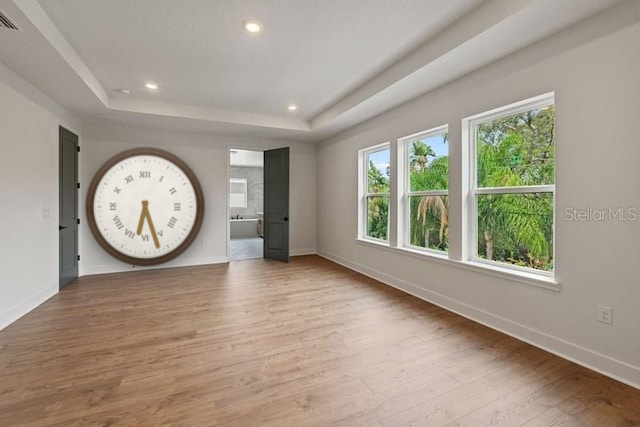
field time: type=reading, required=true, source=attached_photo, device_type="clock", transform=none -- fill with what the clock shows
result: 6:27
